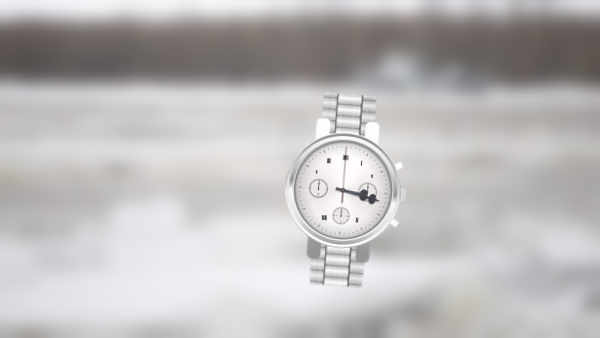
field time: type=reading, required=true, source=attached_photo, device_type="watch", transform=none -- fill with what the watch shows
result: 3:17
